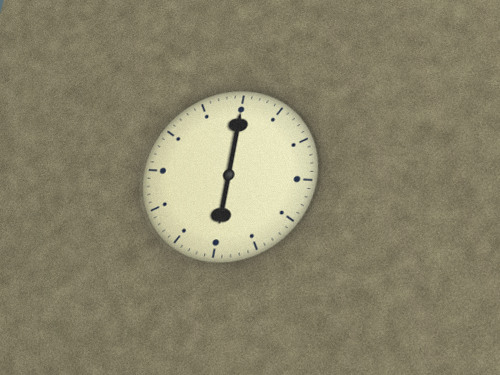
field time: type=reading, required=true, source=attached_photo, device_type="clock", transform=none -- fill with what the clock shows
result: 6:00
